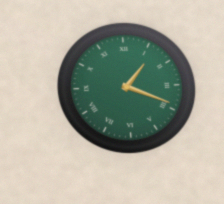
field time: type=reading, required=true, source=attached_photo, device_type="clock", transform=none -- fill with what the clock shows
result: 1:19
